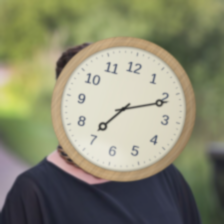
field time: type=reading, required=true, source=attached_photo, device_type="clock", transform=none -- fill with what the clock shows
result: 7:11
